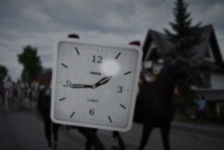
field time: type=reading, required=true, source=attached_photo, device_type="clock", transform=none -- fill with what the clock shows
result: 1:44
